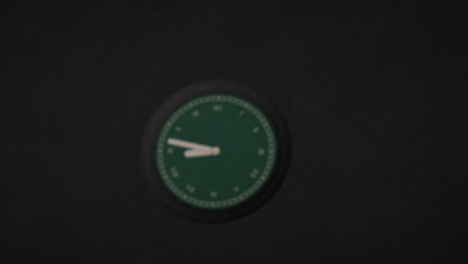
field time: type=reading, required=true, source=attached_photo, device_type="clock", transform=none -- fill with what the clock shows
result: 8:47
